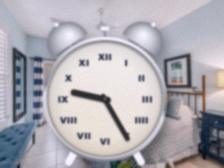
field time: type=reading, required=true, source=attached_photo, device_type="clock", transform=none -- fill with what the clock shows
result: 9:25
